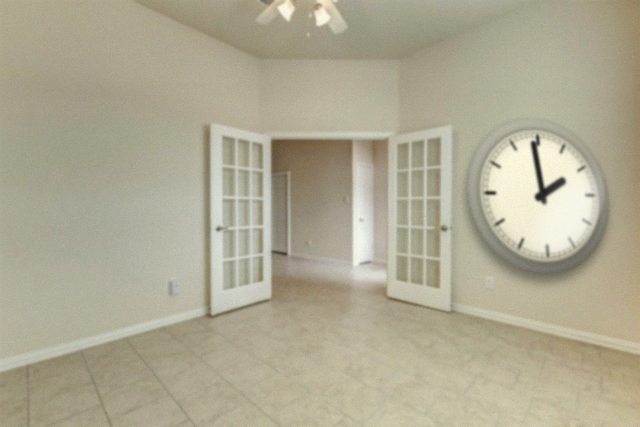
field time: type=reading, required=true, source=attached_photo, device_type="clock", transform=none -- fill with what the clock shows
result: 1:59
